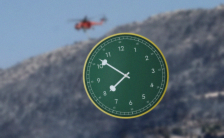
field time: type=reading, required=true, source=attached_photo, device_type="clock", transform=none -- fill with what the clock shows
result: 7:52
